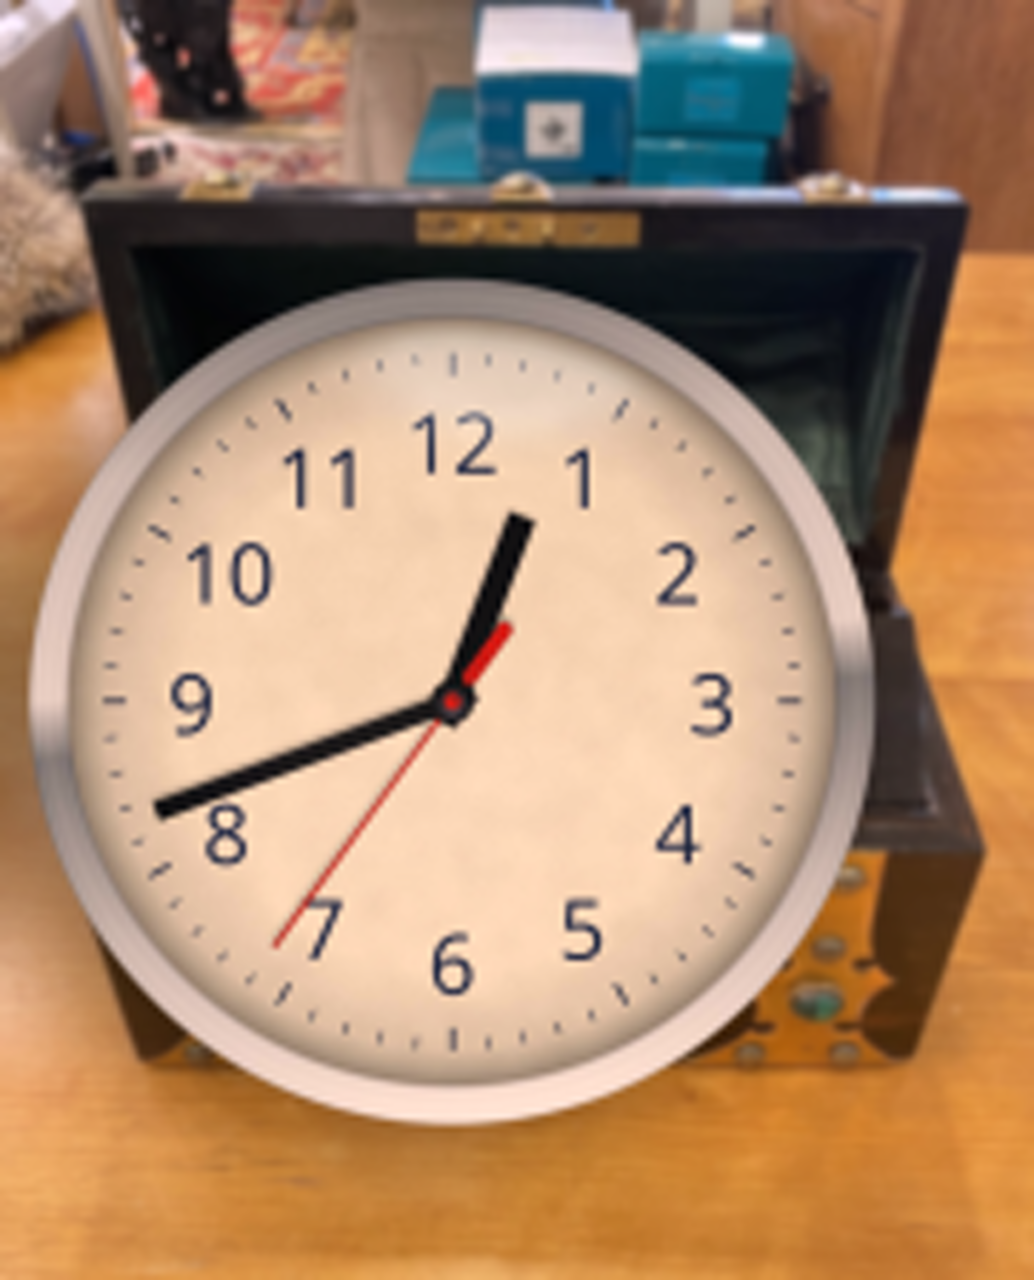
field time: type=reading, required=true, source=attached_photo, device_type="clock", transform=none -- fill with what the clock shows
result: 12:41:36
